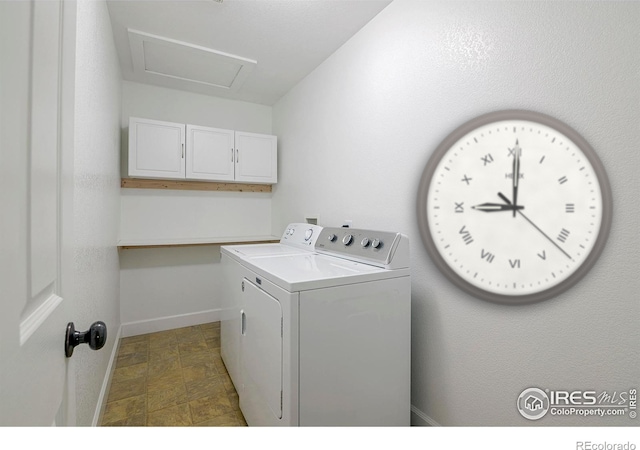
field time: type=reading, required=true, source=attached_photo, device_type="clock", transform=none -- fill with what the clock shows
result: 9:00:22
